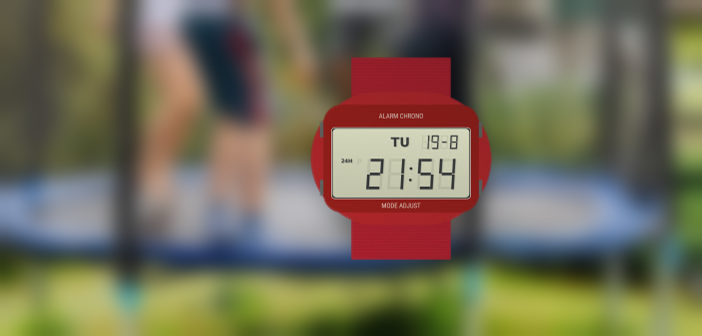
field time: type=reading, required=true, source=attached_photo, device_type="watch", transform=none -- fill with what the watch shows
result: 21:54
